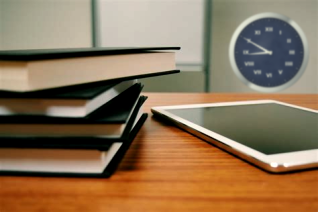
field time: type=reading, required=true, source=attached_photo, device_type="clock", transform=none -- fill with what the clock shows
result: 8:50
